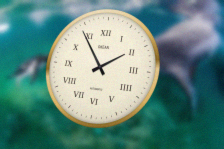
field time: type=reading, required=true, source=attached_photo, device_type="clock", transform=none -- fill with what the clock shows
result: 1:54
